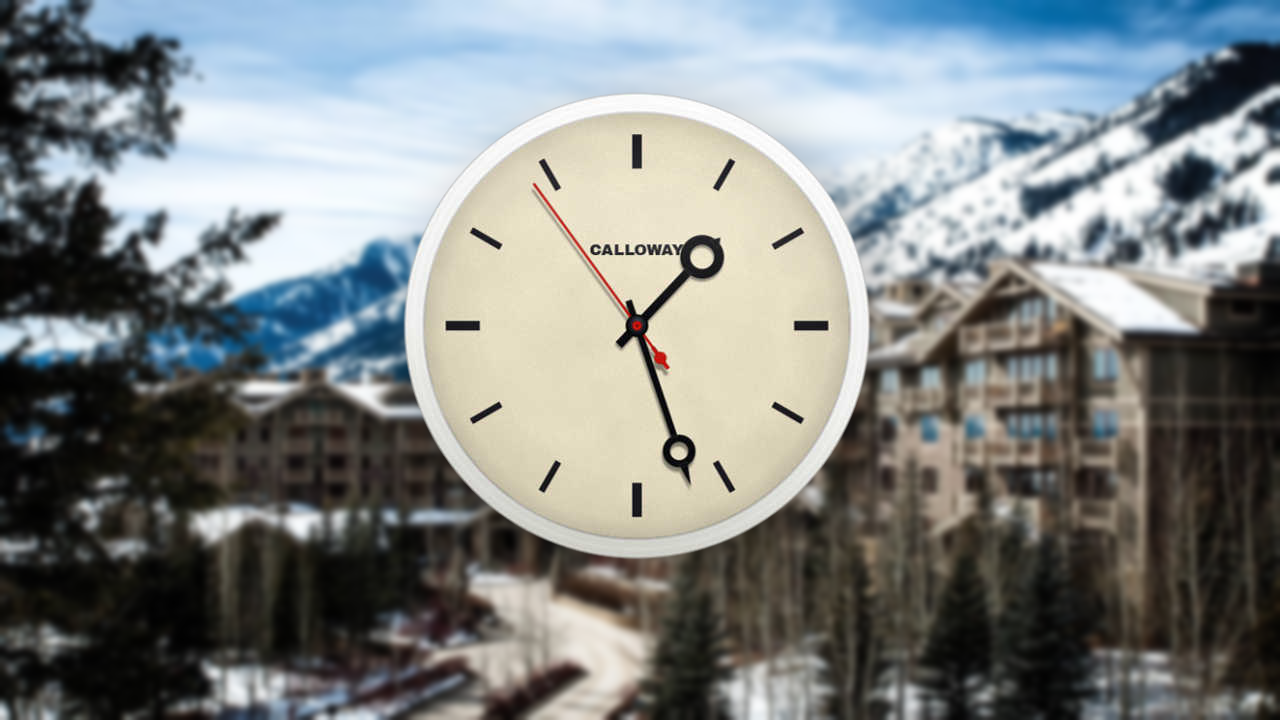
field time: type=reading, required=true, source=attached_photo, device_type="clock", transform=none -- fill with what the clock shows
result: 1:26:54
